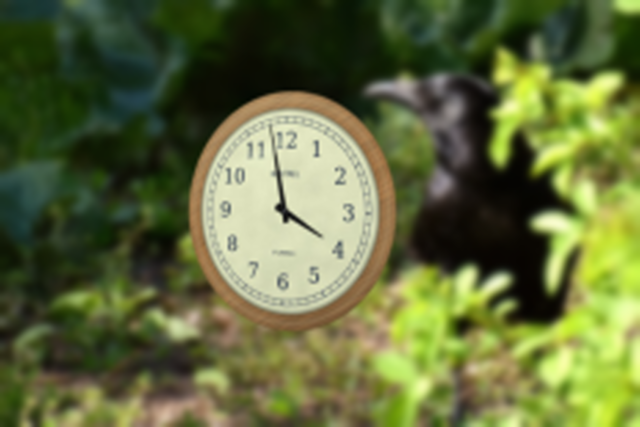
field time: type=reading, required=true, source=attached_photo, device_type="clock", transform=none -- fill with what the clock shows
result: 3:58
